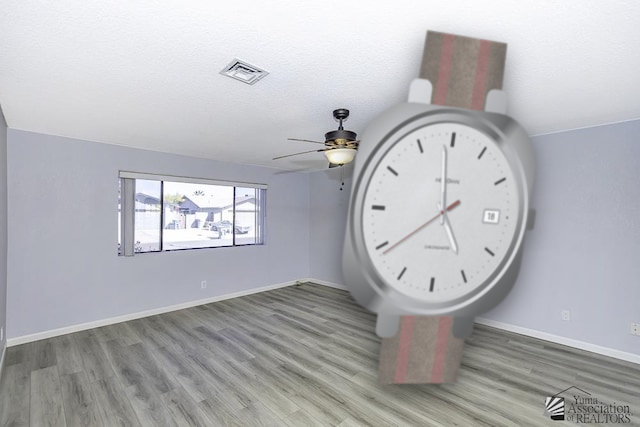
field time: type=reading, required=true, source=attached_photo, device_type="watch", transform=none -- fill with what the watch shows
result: 4:58:39
